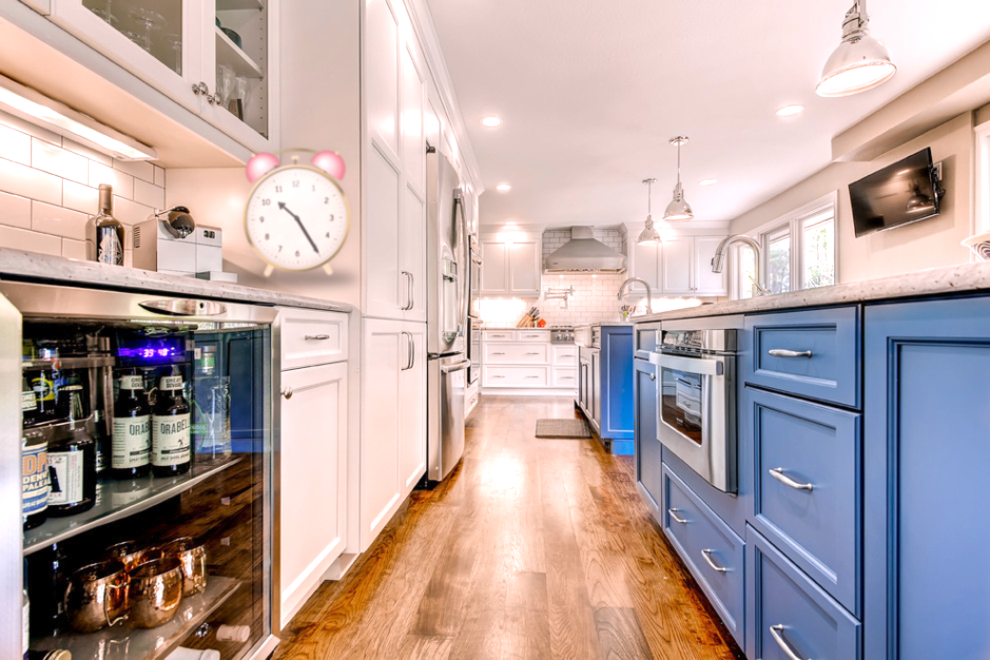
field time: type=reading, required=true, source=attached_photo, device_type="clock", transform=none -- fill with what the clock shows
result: 10:25
